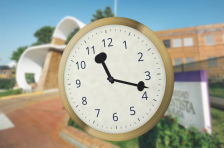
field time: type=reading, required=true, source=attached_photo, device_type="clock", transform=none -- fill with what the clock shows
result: 11:18
